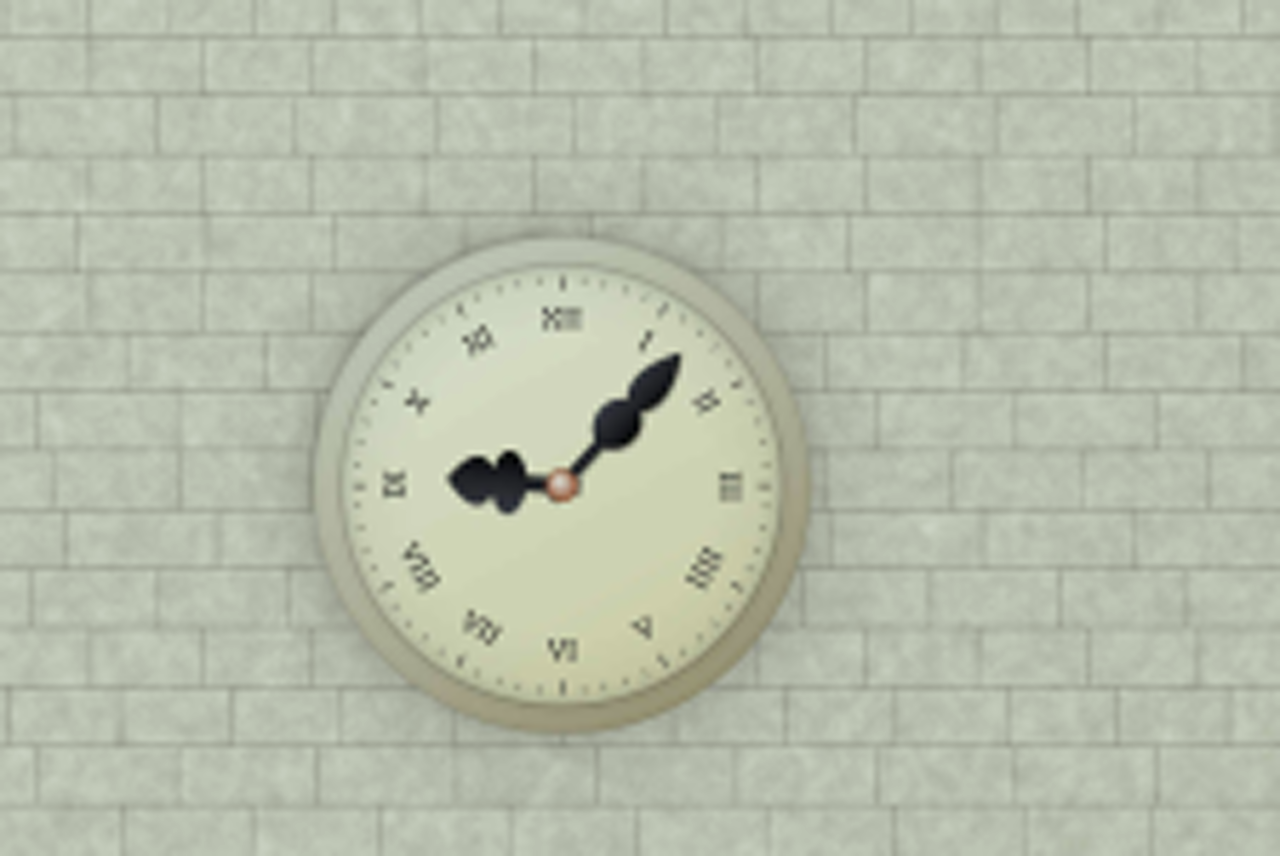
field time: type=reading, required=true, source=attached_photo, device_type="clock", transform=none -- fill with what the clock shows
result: 9:07
